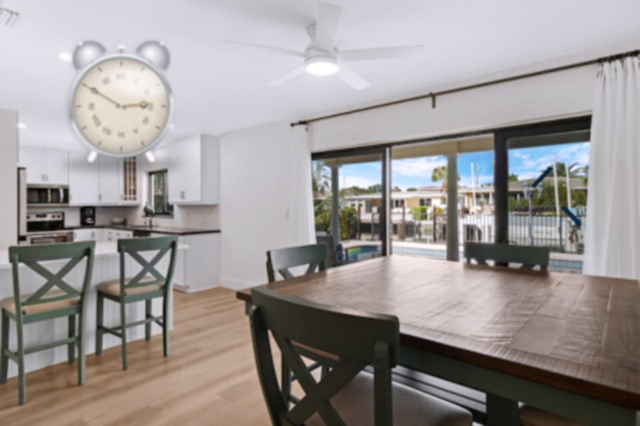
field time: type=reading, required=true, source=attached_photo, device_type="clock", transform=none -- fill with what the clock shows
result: 2:50
